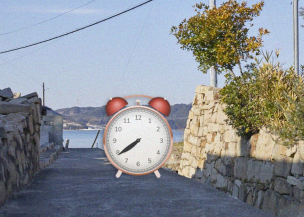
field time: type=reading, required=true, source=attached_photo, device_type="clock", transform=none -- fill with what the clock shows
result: 7:39
